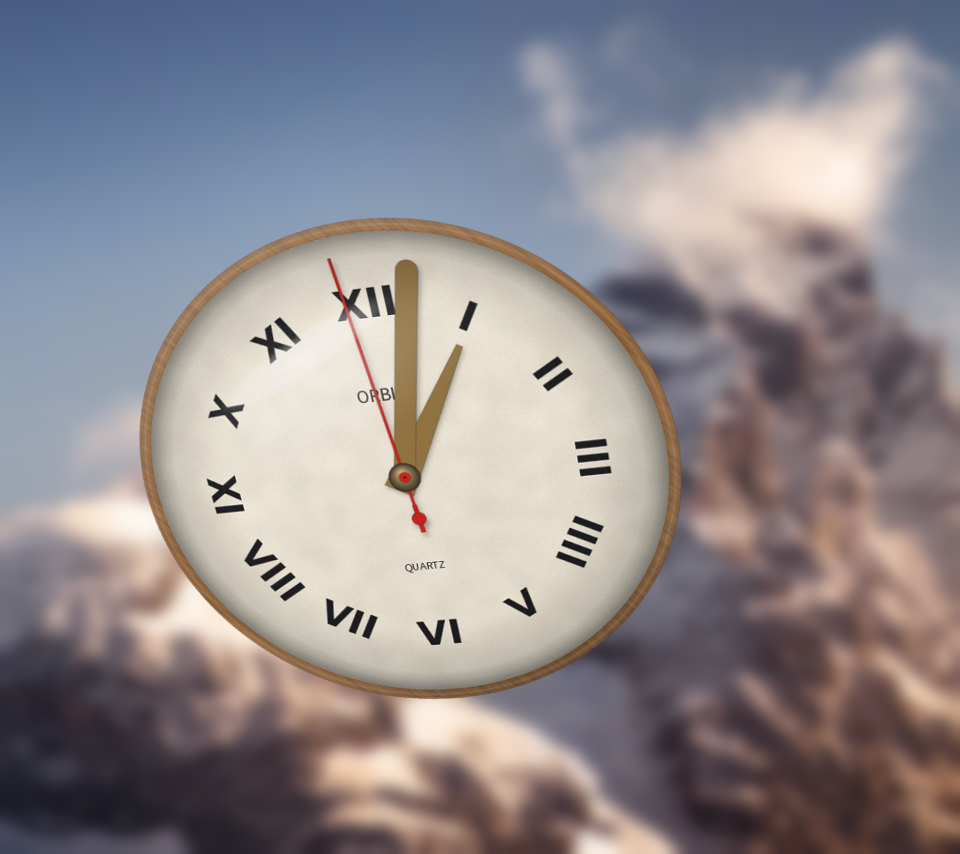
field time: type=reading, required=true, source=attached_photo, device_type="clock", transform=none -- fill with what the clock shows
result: 1:01:59
